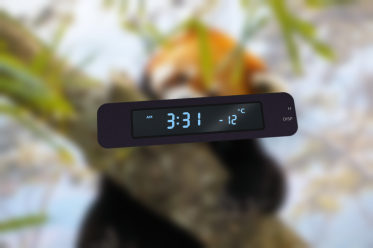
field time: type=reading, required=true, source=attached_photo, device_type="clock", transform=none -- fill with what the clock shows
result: 3:31
